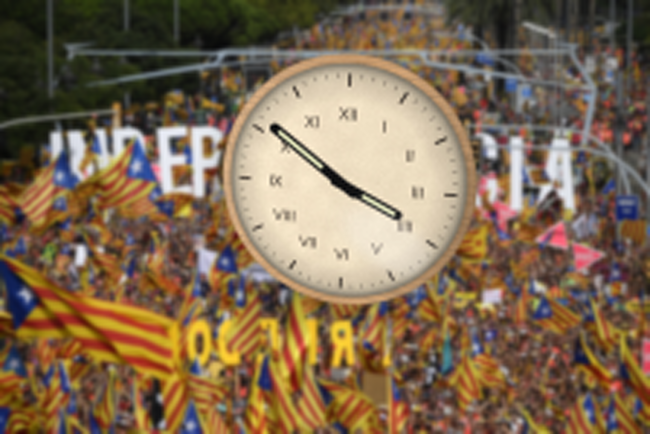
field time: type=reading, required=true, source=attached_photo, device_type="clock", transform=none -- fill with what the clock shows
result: 3:51
